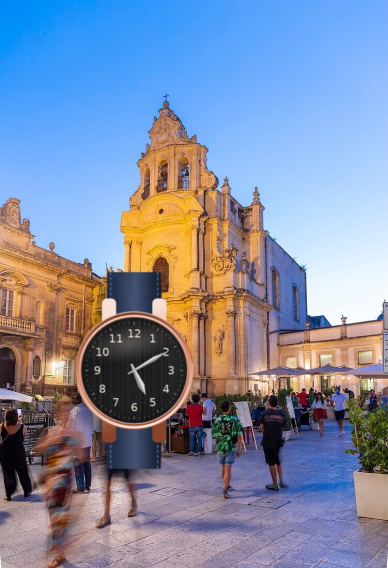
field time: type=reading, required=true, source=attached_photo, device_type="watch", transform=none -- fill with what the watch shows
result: 5:10
